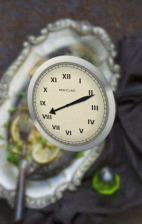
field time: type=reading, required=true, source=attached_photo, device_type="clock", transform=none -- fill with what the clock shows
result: 8:11
